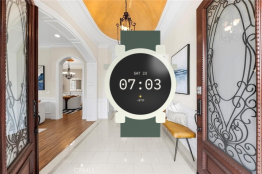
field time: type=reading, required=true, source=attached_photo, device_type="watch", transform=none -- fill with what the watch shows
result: 7:03
